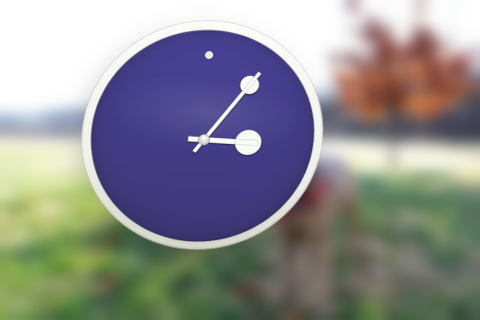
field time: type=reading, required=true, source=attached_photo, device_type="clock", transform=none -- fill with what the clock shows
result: 3:06
